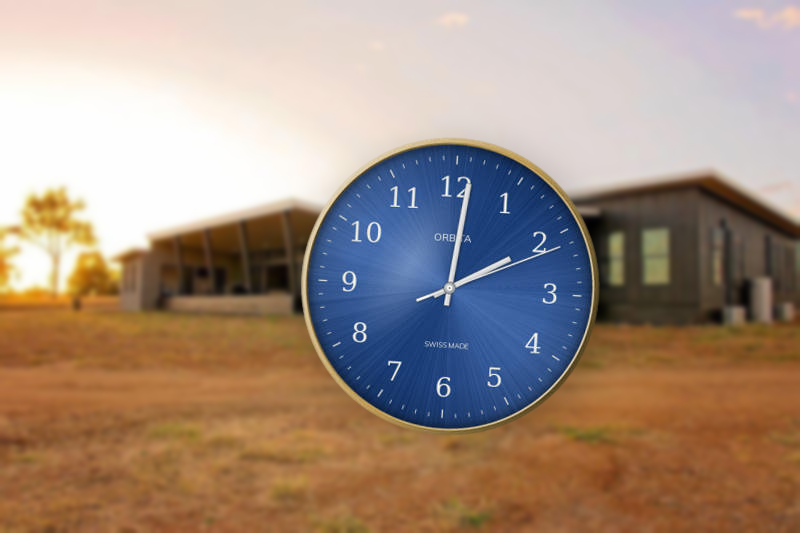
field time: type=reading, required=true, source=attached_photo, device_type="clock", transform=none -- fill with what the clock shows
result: 2:01:11
